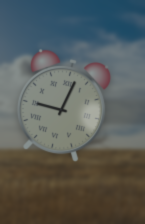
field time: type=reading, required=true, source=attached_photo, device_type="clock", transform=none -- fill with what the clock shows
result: 9:02
